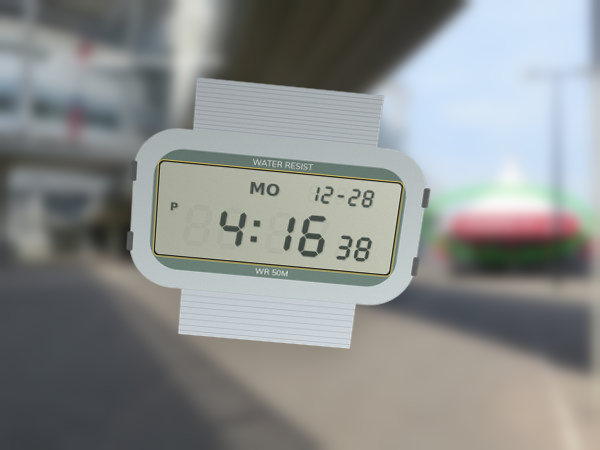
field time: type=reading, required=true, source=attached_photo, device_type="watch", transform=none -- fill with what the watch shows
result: 4:16:38
